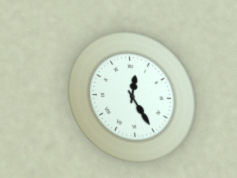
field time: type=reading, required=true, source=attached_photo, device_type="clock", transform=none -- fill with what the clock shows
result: 12:25
